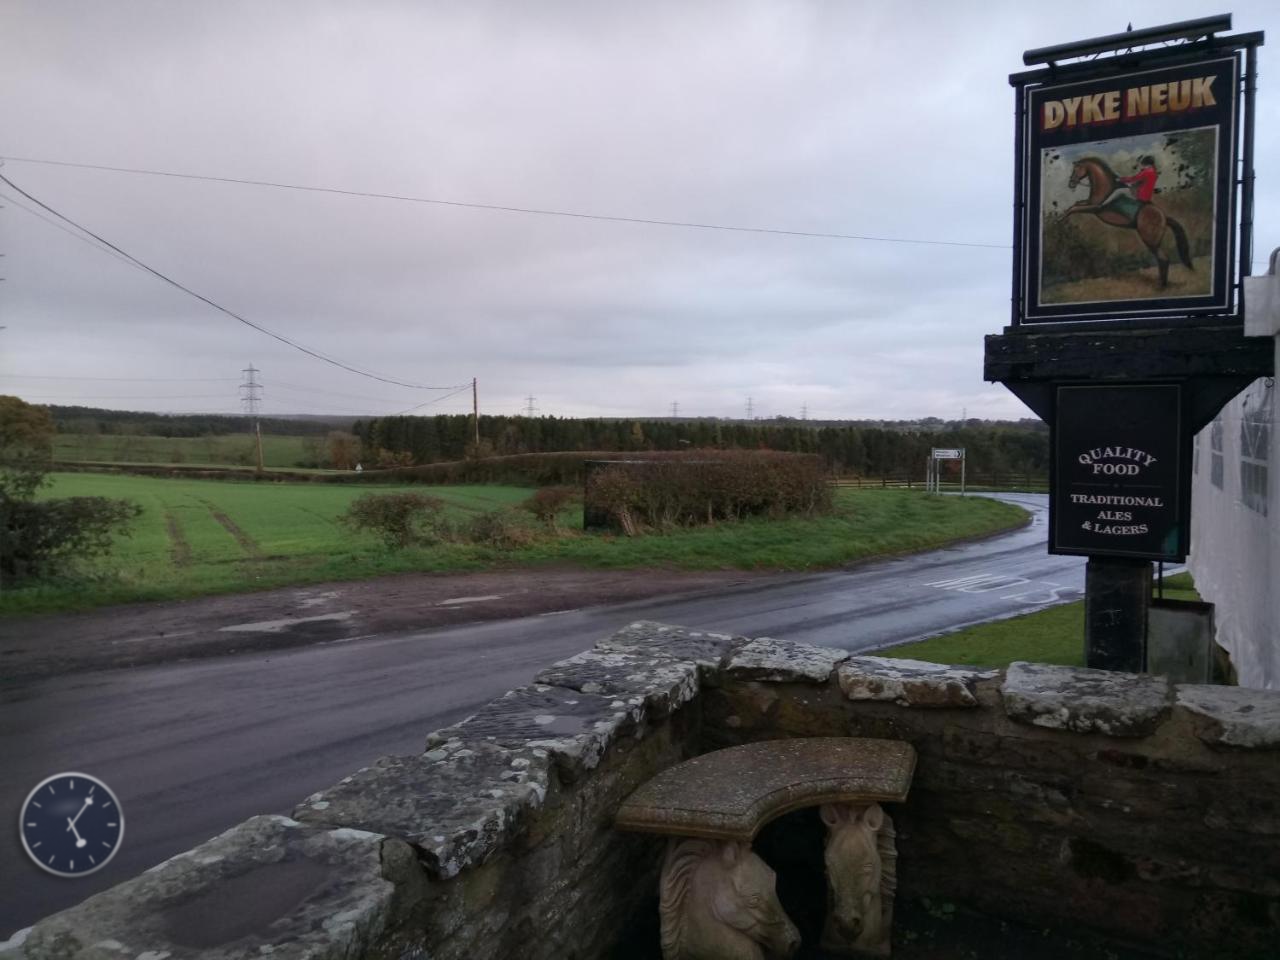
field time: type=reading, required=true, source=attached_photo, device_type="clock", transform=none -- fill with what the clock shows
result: 5:06
